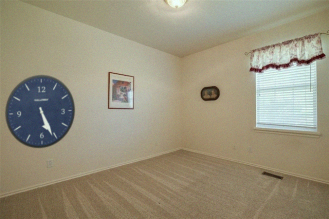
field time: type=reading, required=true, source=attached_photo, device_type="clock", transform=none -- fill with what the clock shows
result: 5:26
